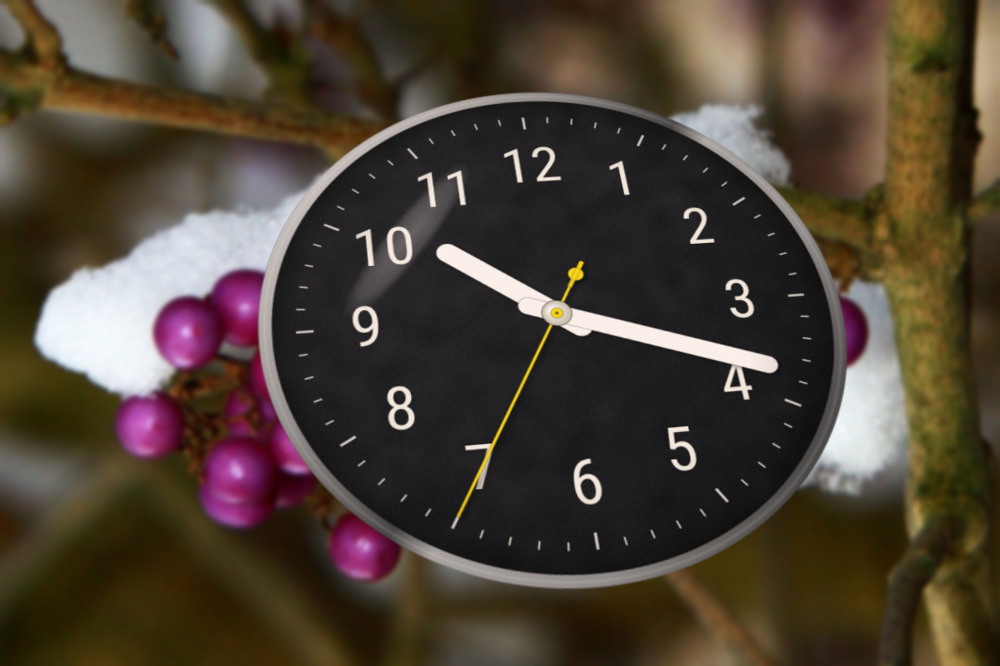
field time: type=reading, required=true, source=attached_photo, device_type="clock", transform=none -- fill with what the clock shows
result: 10:18:35
